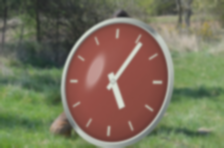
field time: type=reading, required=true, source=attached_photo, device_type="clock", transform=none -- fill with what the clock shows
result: 5:06
